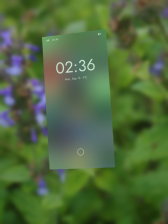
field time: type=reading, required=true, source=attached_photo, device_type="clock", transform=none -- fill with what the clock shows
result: 2:36
